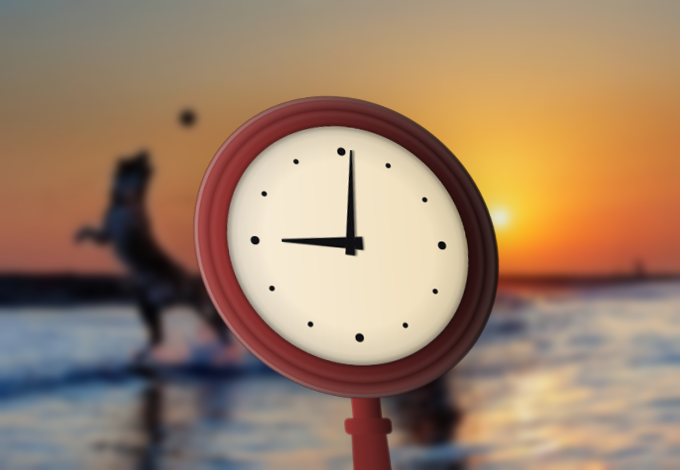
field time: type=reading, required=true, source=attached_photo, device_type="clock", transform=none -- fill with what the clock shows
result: 9:01
